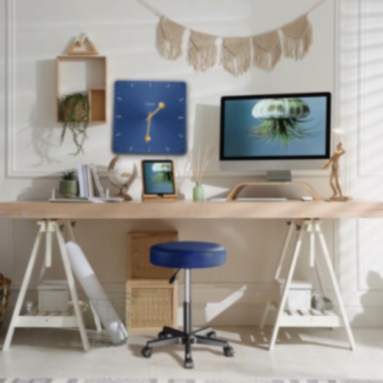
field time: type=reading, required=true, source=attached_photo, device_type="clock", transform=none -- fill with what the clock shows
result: 1:31
